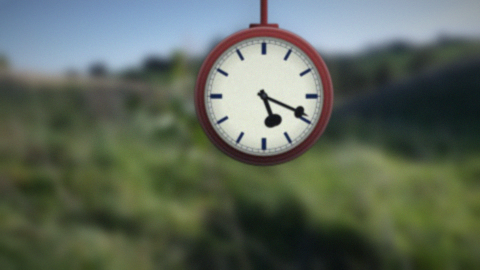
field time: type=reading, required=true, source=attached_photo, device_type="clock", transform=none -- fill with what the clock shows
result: 5:19
